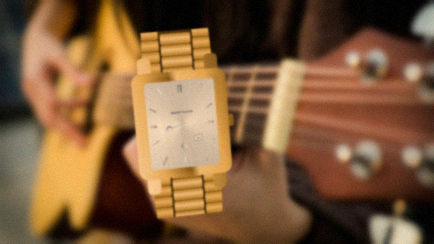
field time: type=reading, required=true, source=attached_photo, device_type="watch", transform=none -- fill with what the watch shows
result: 8:30
